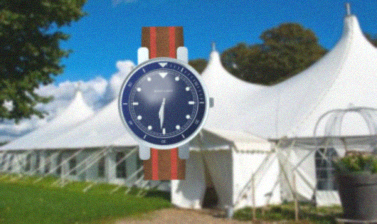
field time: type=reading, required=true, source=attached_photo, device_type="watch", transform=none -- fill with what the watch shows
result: 6:31
